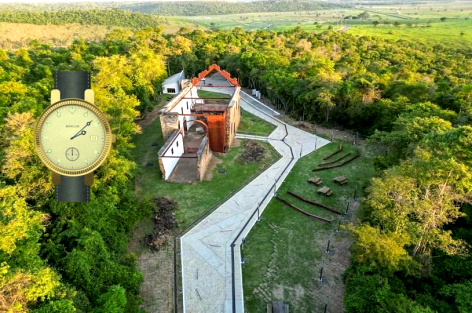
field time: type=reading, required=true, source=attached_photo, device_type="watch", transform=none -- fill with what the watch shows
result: 2:08
